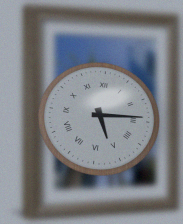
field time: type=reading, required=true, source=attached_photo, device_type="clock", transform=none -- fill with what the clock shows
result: 5:14
